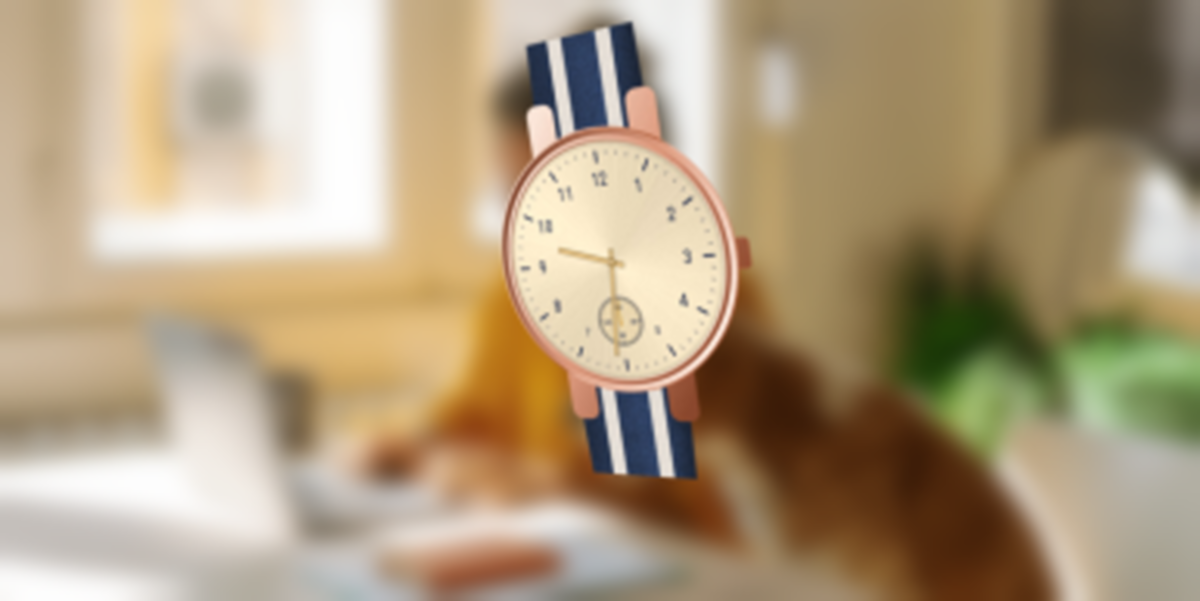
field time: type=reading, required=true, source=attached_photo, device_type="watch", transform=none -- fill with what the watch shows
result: 9:31
